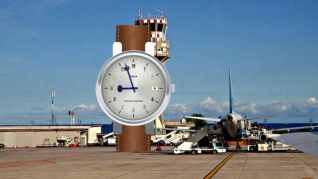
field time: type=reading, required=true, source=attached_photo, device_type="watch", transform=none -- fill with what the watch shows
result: 8:57
